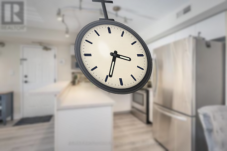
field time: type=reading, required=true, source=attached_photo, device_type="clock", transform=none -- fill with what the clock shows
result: 3:34
